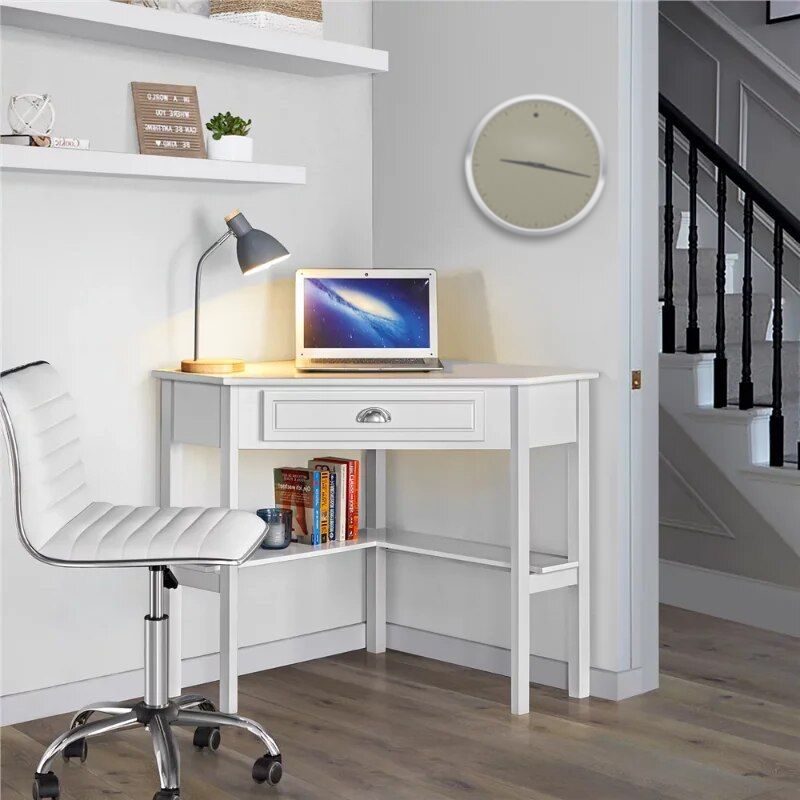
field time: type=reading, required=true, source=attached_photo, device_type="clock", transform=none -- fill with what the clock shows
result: 9:17
